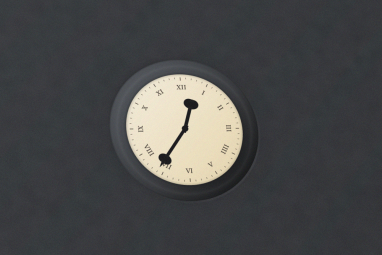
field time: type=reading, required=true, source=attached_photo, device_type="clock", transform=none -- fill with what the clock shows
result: 12:36
